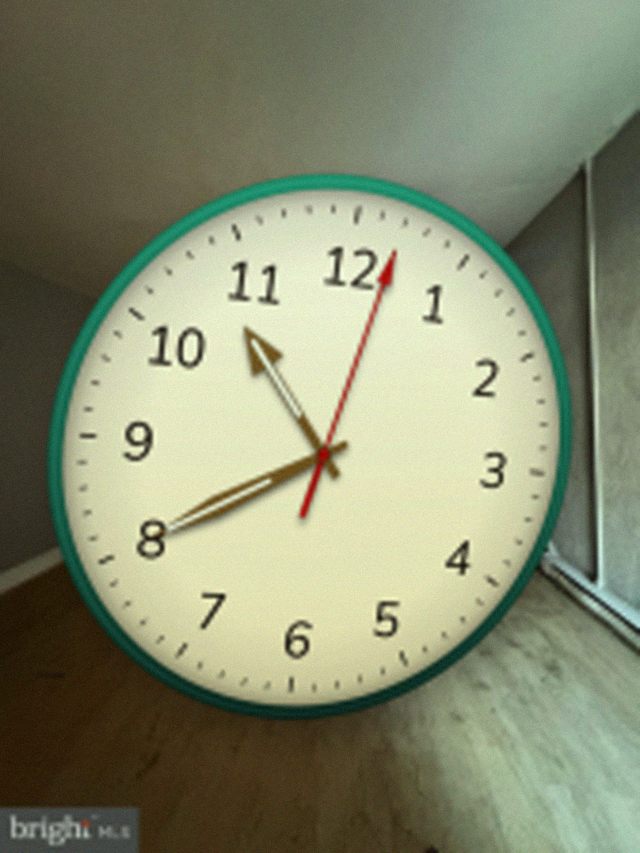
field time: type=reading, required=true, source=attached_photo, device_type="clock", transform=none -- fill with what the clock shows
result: 10:40:02
